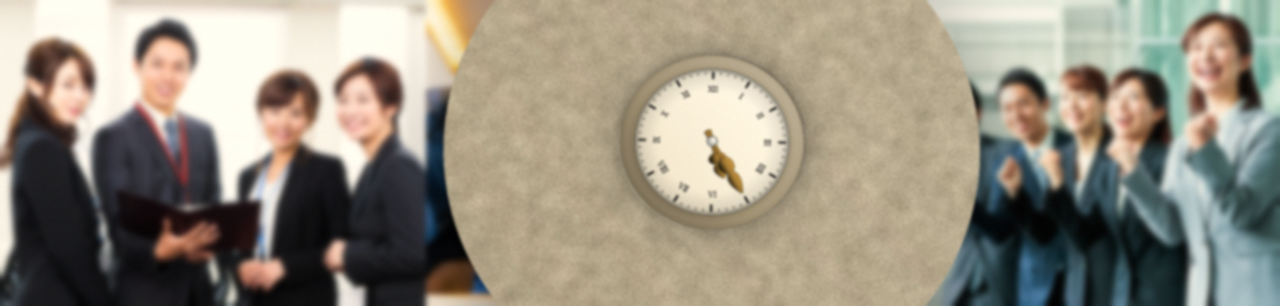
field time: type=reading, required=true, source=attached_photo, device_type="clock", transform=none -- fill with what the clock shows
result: 5:25
